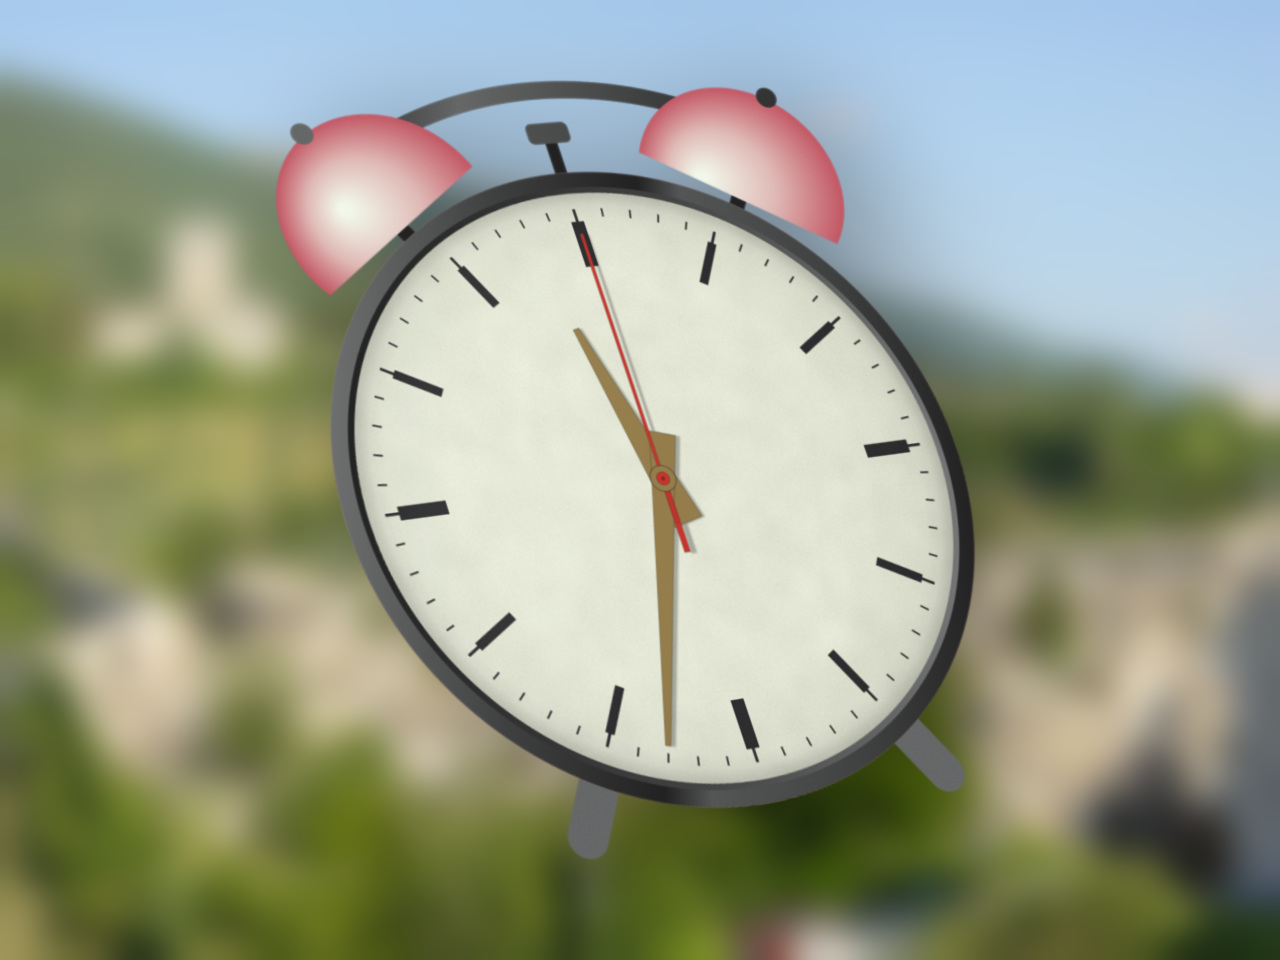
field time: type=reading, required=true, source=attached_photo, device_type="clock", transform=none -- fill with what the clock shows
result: 11:33:00
